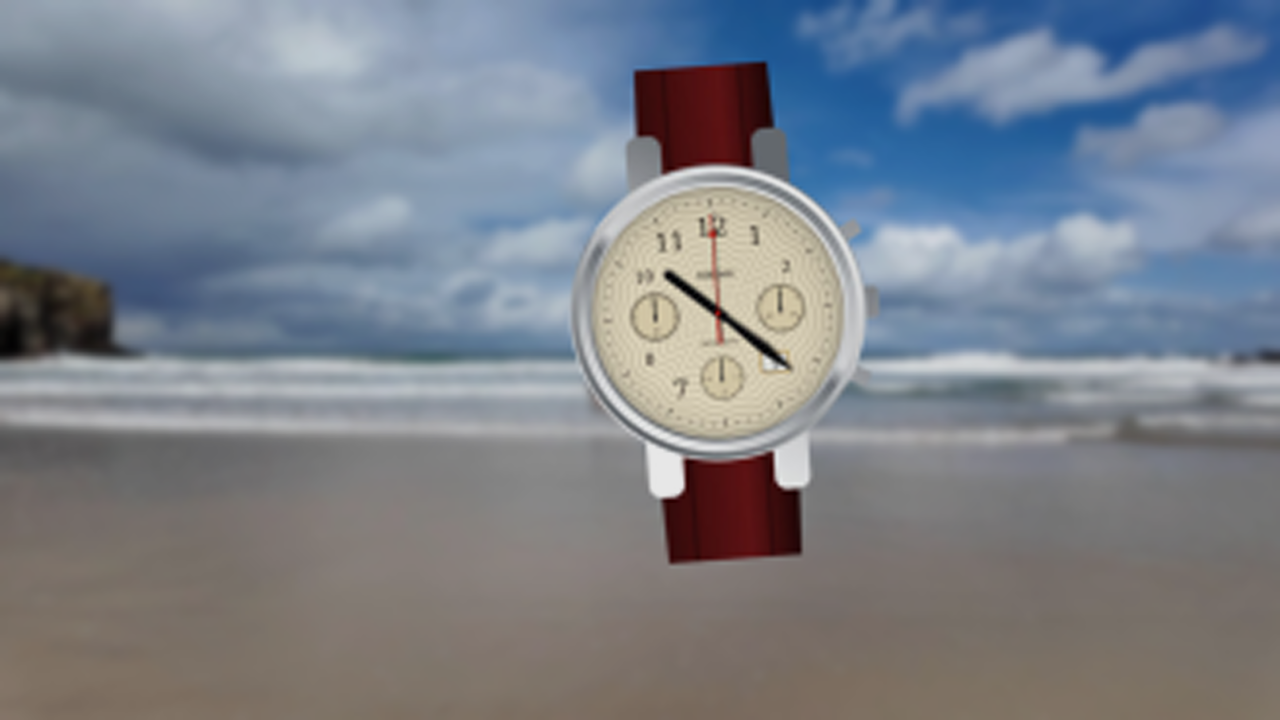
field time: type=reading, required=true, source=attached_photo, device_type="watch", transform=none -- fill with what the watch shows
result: 10:22
